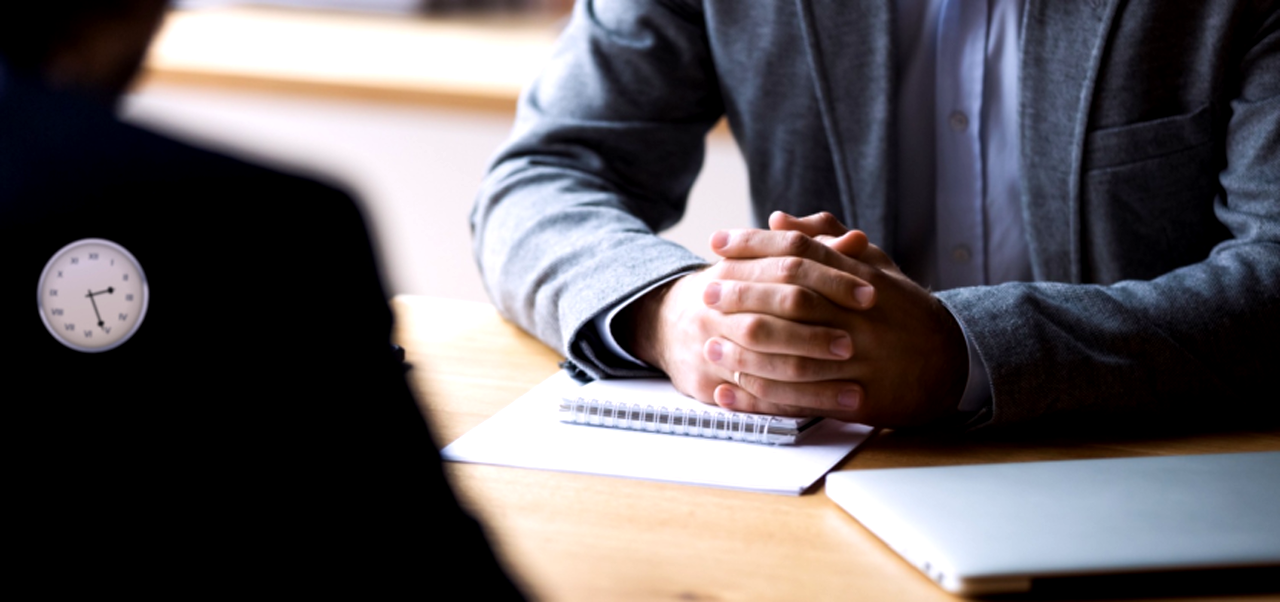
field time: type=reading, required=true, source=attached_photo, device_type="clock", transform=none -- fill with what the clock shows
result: 2:26
